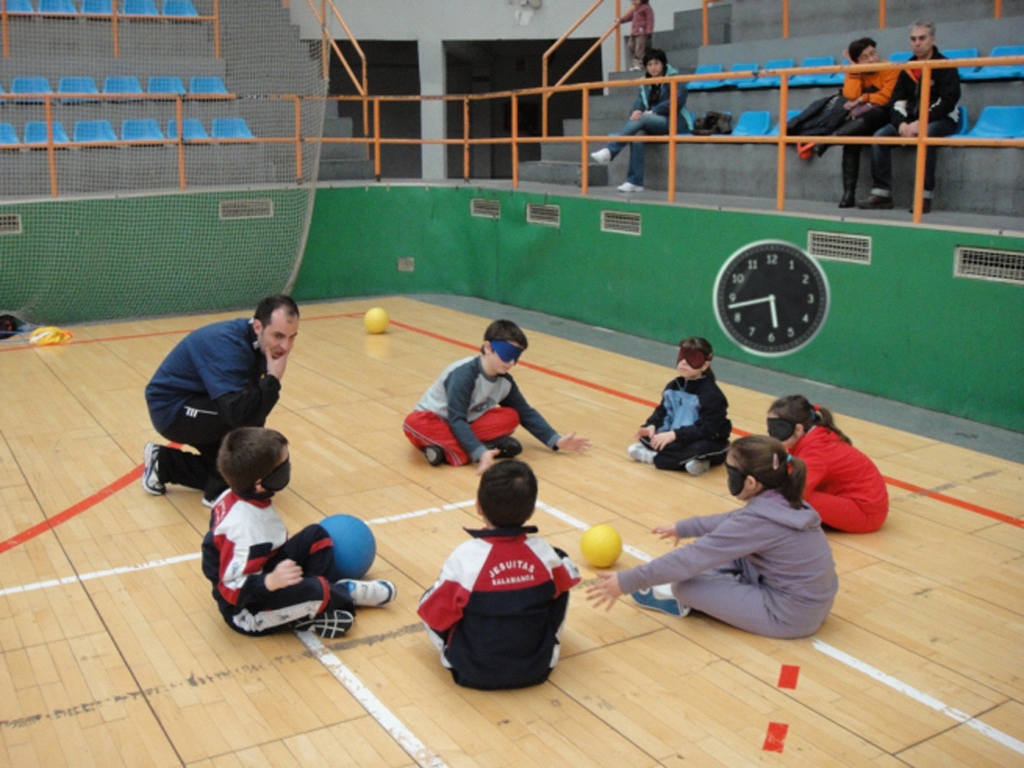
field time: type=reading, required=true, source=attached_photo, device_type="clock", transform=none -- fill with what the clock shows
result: 5:43
